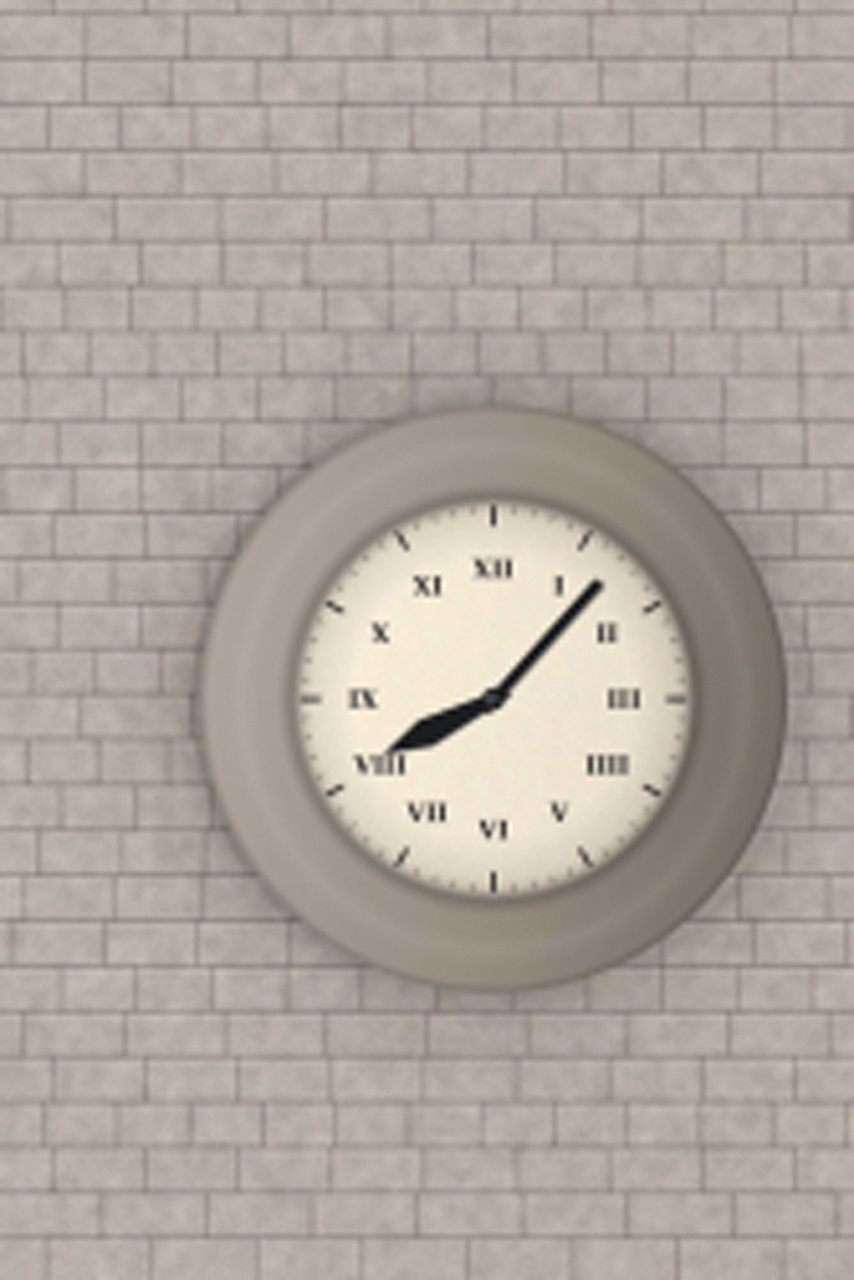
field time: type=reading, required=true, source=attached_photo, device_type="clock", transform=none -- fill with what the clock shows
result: 8:07
